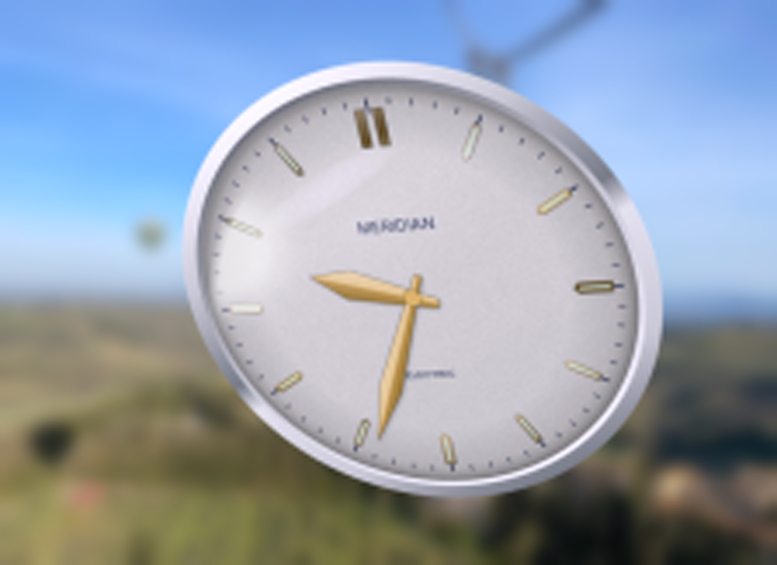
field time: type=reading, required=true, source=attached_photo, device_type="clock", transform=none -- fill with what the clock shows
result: 9:34
